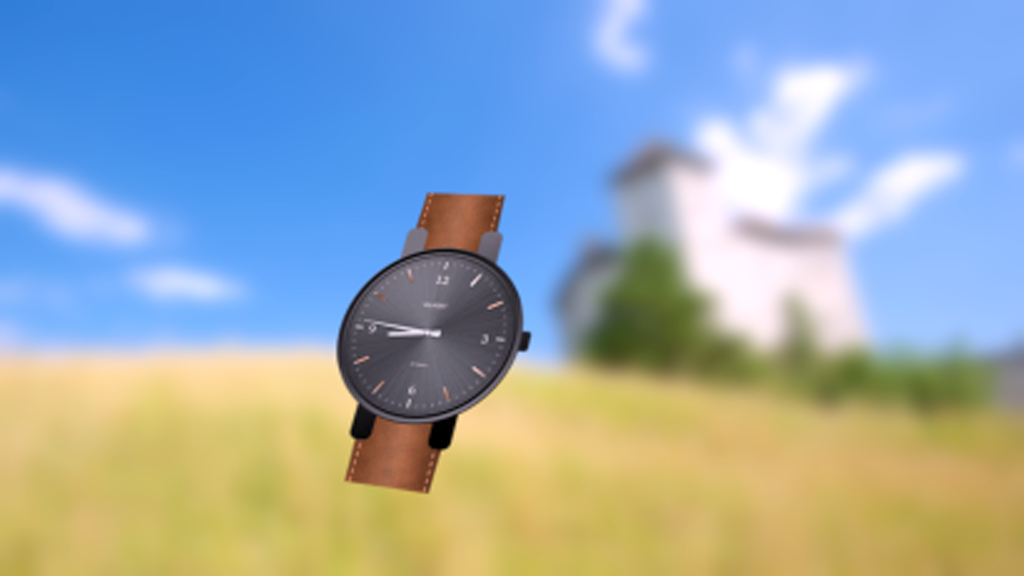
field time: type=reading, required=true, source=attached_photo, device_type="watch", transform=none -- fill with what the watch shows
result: 8:46
